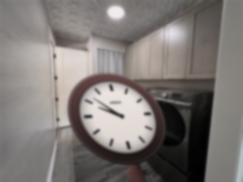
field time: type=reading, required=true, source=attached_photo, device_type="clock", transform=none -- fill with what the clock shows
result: 9:52
